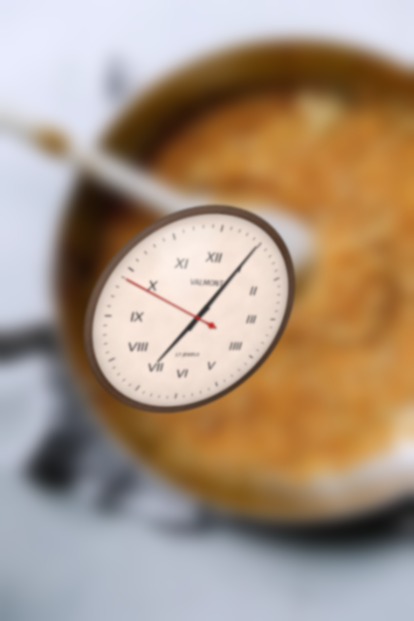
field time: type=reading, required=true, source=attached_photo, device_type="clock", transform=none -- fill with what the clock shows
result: 7:04:49
